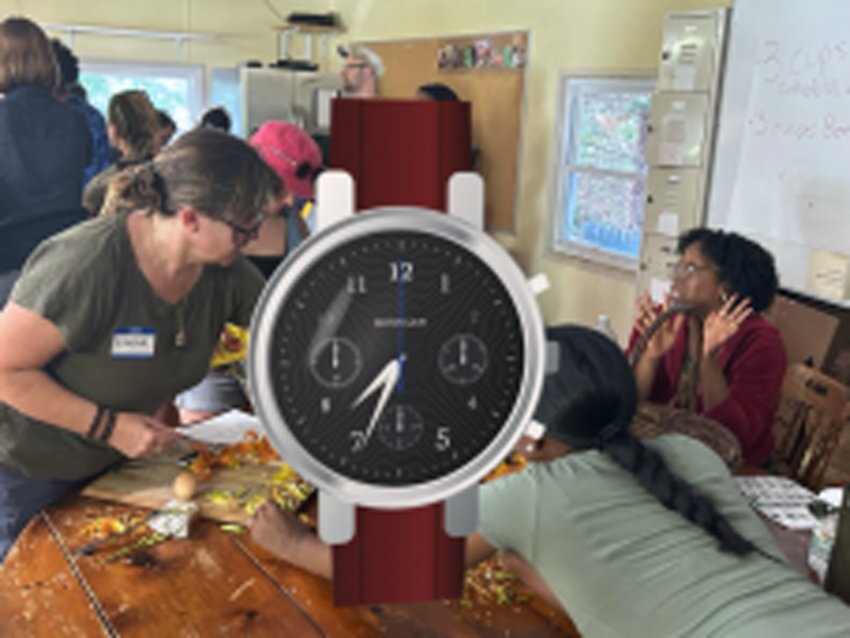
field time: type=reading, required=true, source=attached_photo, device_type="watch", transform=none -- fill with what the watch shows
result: 7:34
